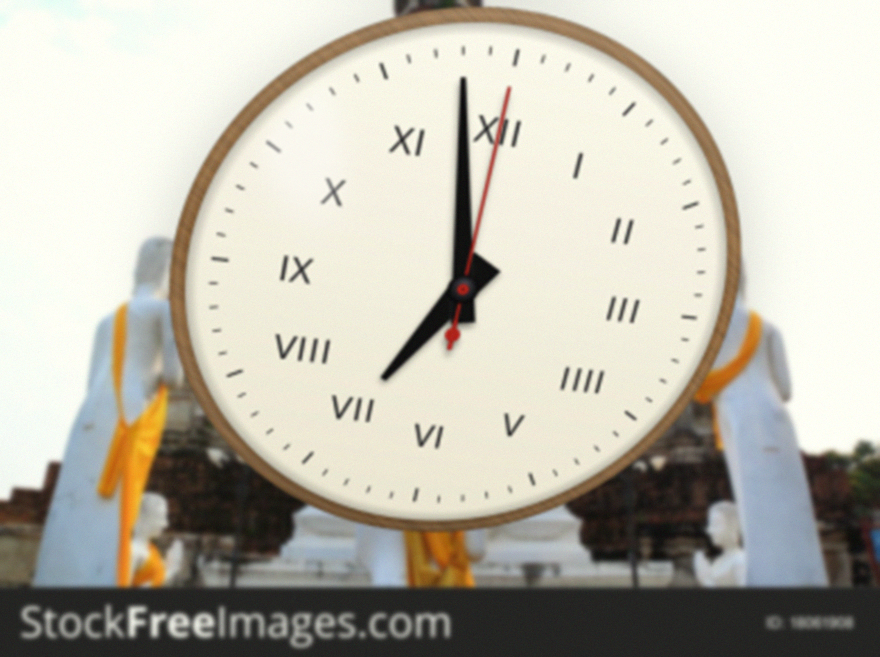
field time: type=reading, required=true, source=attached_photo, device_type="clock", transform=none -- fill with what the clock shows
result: 6:58:00
